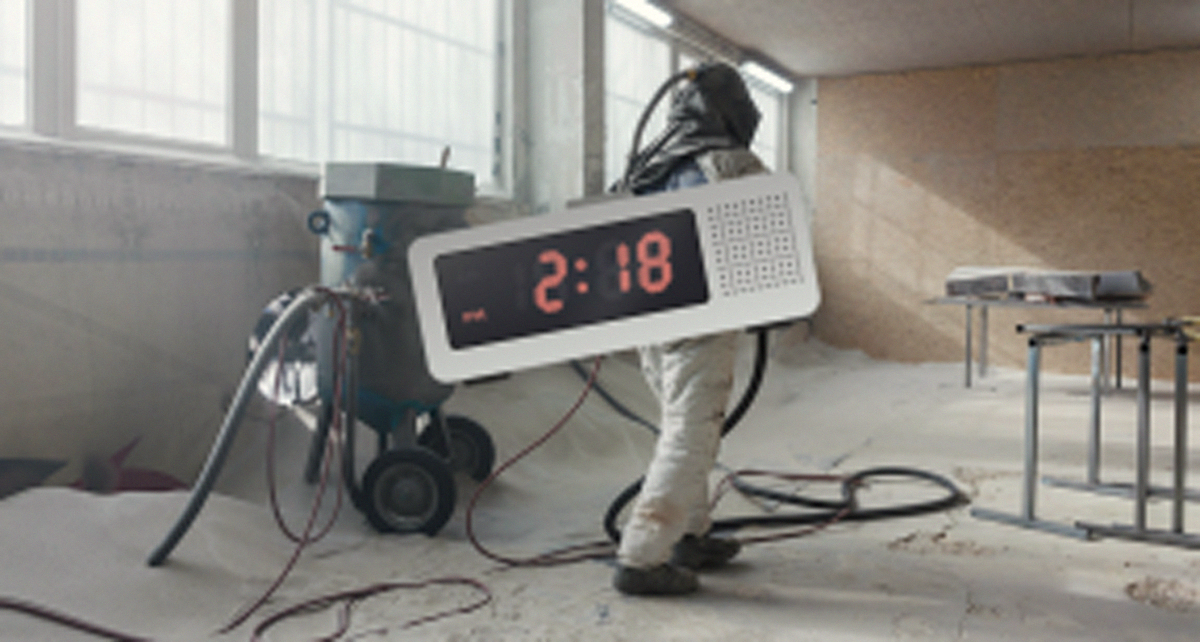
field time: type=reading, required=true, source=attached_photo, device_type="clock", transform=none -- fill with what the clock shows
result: 2:18
